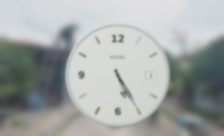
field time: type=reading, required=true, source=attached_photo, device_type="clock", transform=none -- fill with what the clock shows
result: 5:25
